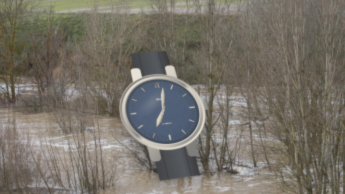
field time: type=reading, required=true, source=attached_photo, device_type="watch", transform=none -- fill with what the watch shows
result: 7:02
